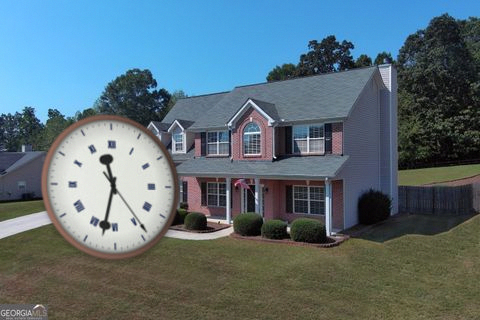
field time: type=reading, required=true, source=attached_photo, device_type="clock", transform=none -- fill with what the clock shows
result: 11:32:24
